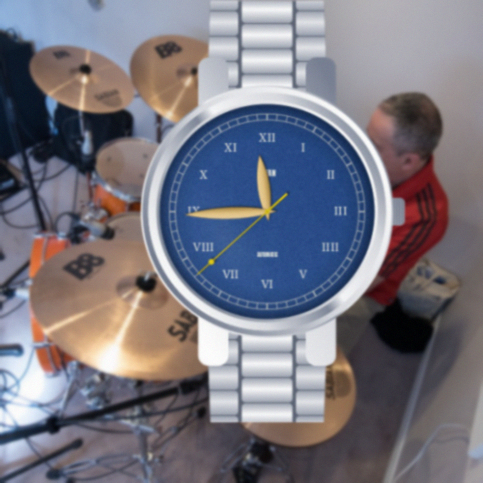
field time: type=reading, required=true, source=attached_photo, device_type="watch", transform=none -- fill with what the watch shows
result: 11:44:38
